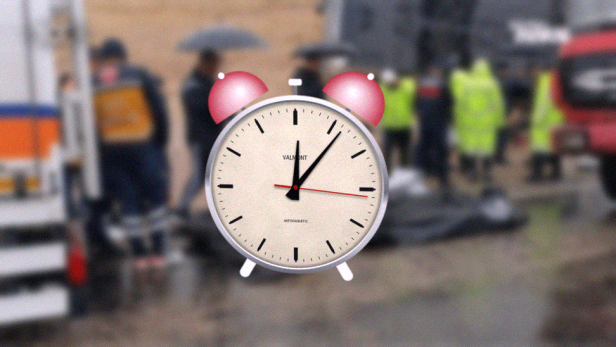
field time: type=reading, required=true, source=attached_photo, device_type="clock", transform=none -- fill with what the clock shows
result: 12:06:16
